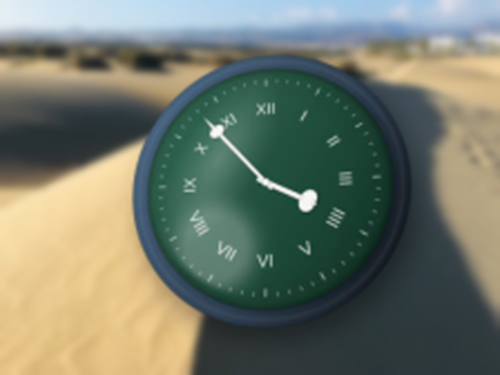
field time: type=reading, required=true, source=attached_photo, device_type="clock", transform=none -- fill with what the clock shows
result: 3:53
